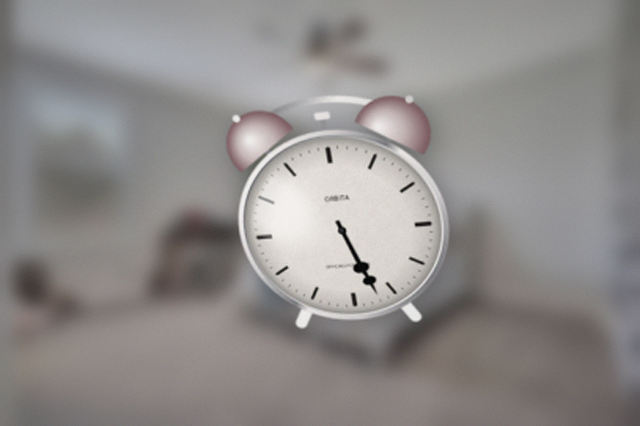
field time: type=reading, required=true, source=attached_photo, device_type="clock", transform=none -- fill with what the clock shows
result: 5:27
